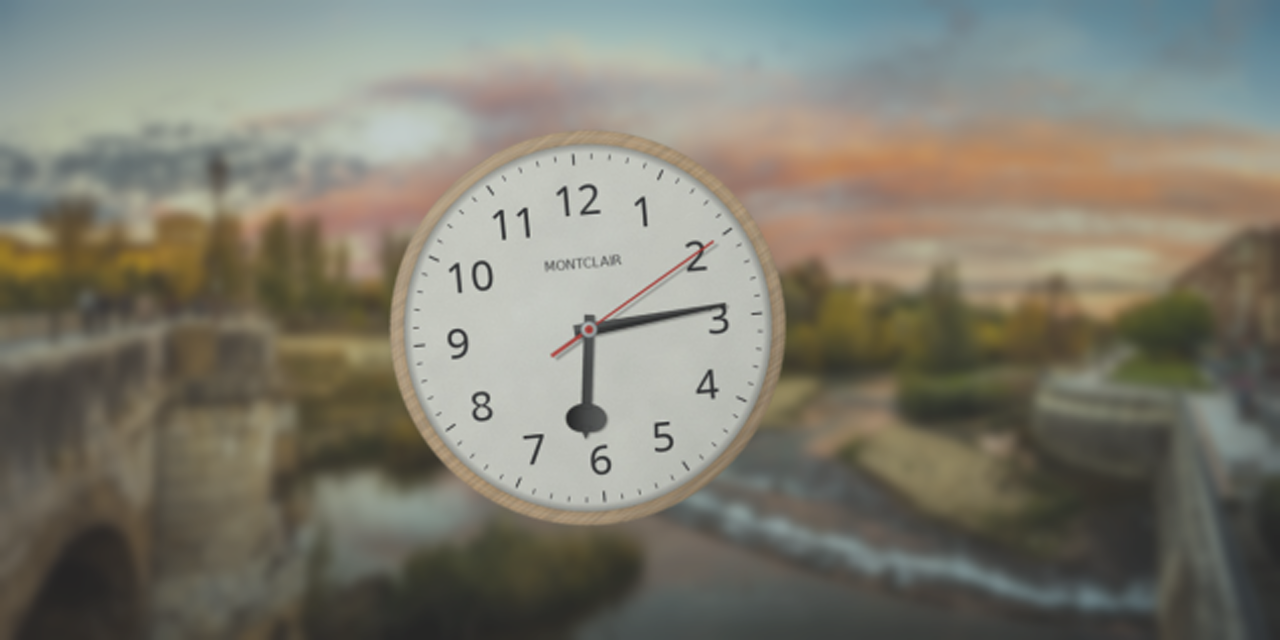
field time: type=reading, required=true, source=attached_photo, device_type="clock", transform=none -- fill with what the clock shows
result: 6:14:10
